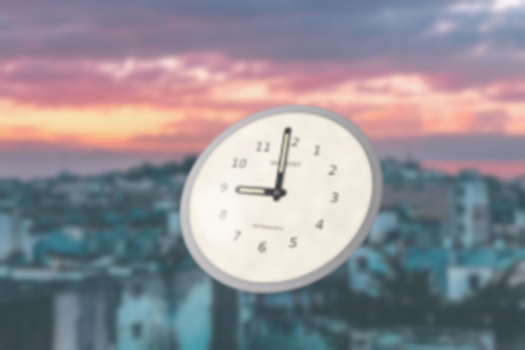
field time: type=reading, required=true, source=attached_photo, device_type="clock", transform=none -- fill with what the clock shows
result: 8:59
